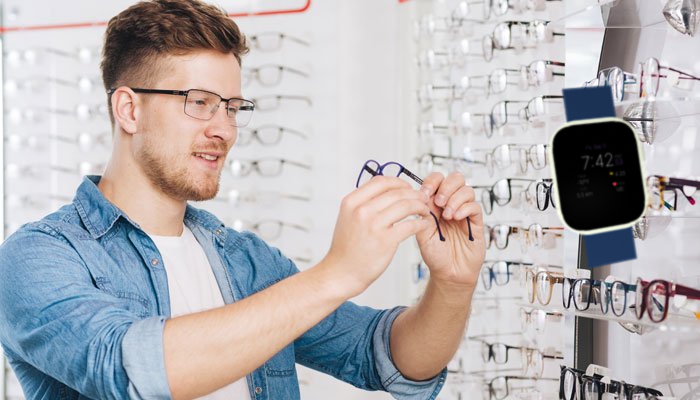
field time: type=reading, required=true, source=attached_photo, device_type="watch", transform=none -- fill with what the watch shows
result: 7:42
